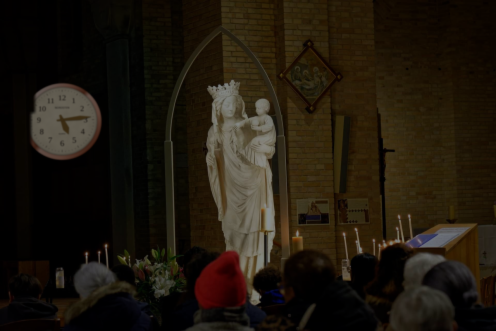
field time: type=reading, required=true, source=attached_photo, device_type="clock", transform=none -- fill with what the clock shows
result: 5:14
